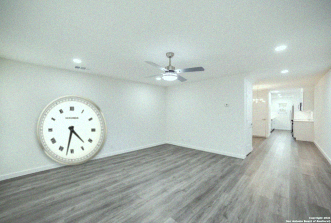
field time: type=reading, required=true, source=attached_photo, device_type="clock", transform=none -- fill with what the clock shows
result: 4:32
